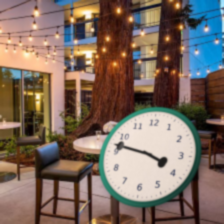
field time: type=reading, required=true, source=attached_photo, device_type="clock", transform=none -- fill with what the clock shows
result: 3:47
